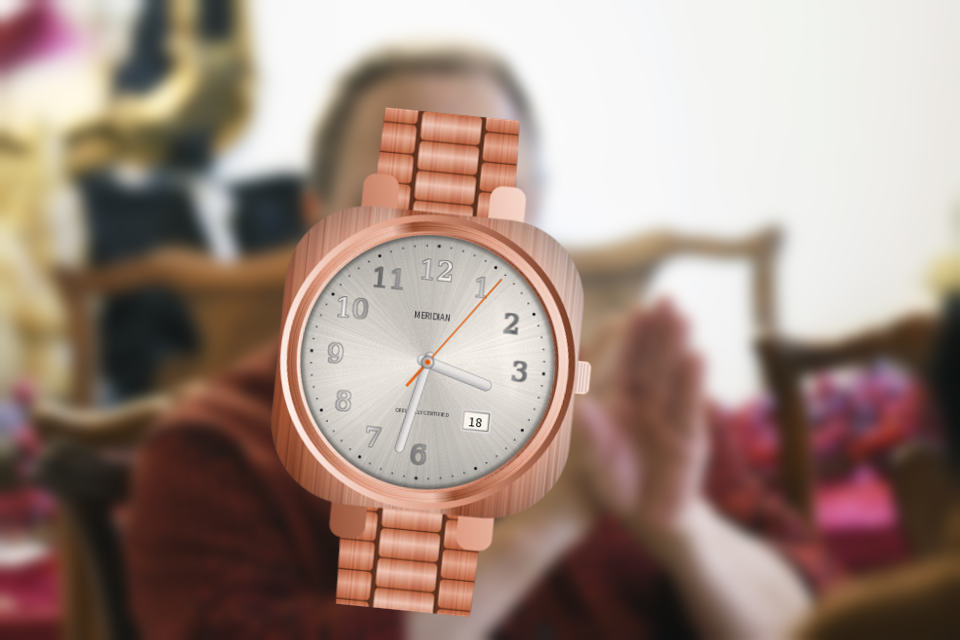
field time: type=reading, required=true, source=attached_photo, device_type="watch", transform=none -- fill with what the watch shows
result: 3:32:06
